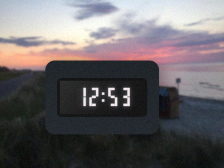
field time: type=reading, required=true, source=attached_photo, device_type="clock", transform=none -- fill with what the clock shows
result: 12:53
